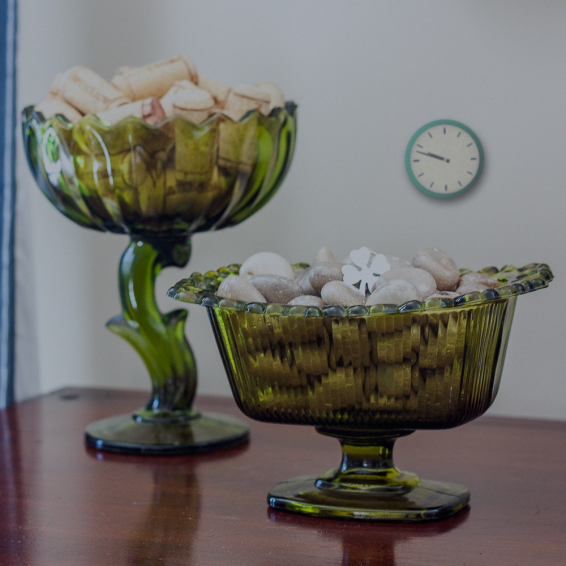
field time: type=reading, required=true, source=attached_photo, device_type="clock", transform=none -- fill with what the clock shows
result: 9:48
